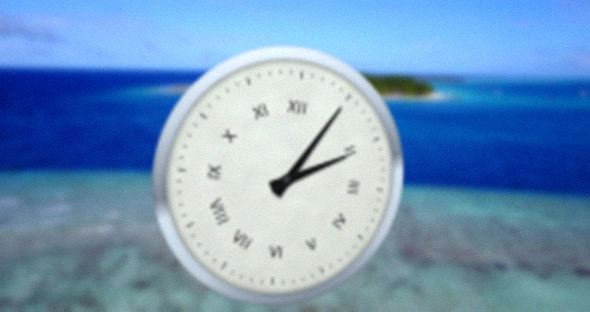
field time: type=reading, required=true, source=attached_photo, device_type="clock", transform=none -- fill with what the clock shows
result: 2:05
